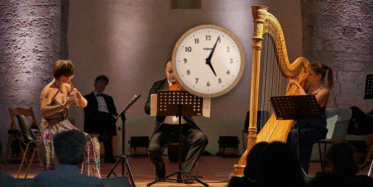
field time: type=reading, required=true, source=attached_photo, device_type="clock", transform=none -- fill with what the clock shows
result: 5:04
